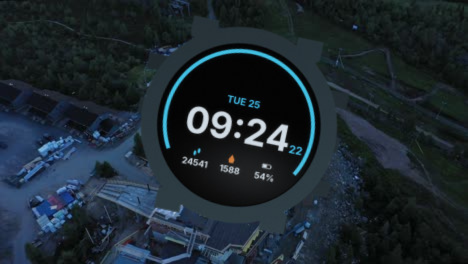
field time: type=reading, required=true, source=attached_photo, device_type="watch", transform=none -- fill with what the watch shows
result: 9:24:22
